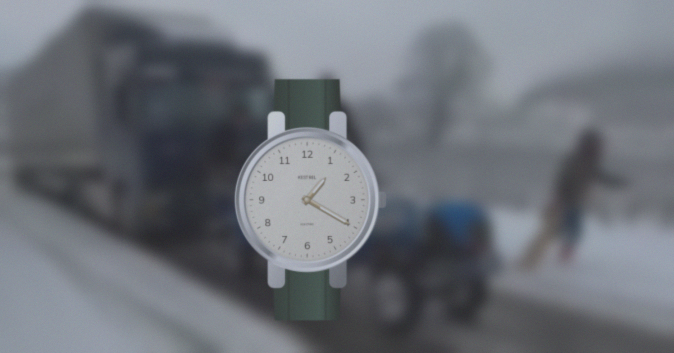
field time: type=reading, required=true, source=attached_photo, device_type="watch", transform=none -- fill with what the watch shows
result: 1:20
